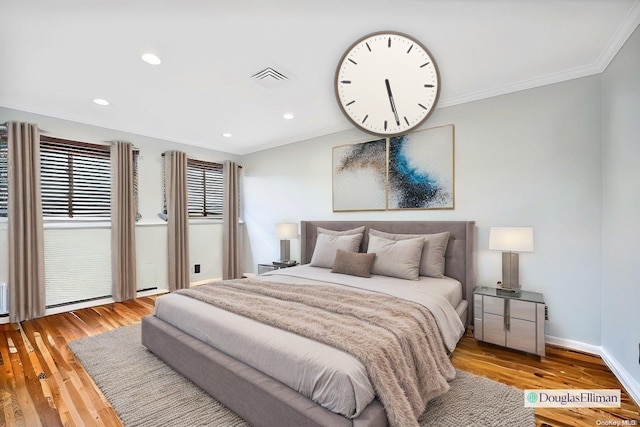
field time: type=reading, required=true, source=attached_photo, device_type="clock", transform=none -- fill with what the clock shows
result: 5:27
